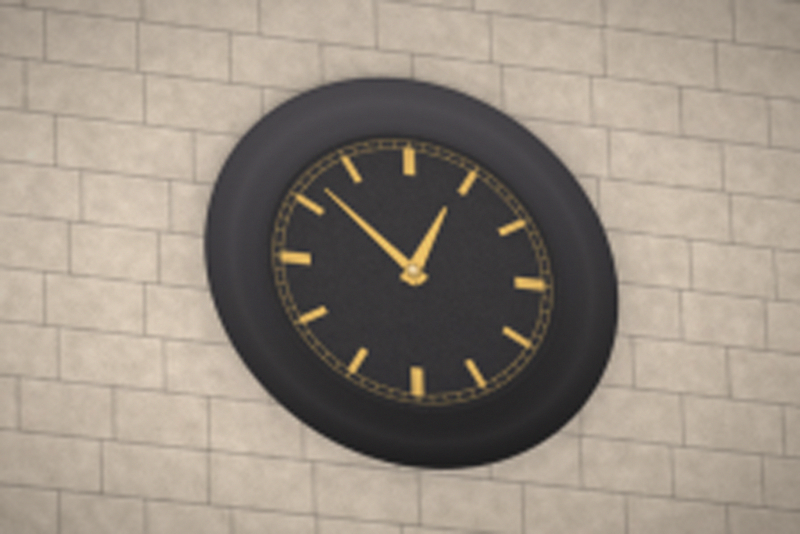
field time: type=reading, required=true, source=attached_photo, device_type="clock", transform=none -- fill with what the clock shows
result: 12:52
